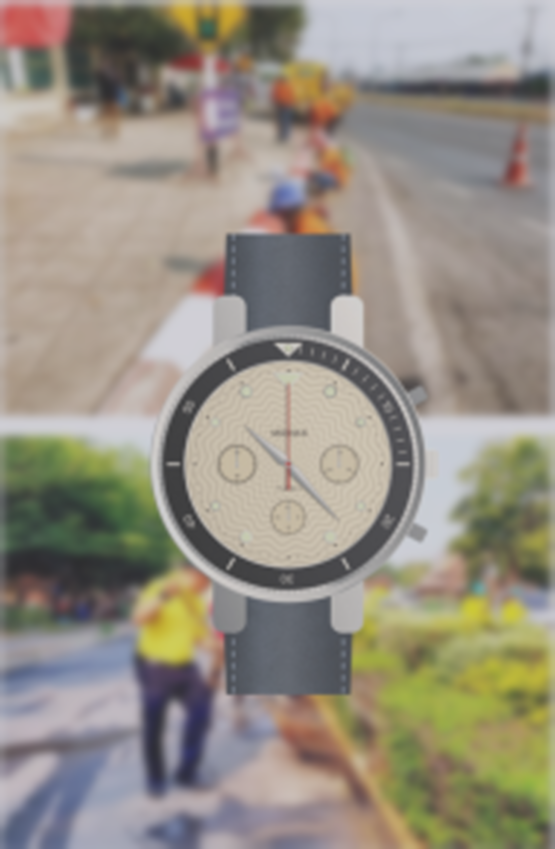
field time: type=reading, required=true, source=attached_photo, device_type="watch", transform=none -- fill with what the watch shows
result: 10:23
